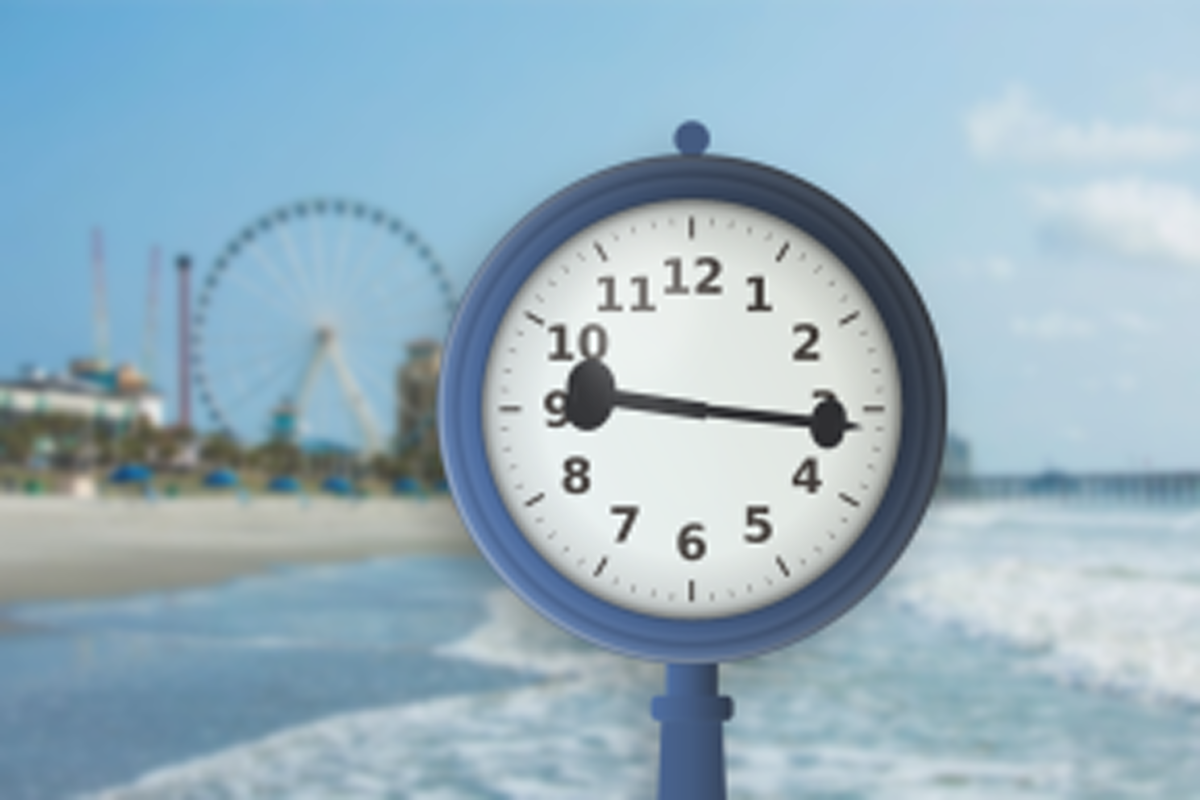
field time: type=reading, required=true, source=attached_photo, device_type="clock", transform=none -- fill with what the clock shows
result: 9:16
